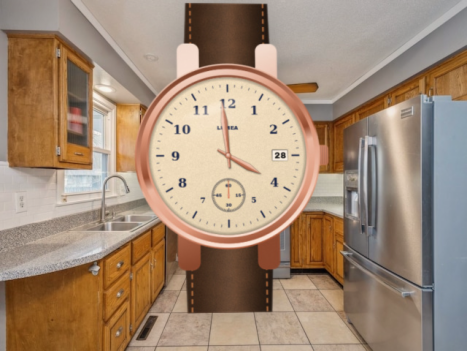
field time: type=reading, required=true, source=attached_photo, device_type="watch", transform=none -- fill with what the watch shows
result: 3:59
